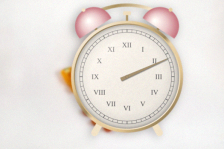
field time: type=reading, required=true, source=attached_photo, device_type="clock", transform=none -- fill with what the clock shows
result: 2:11
